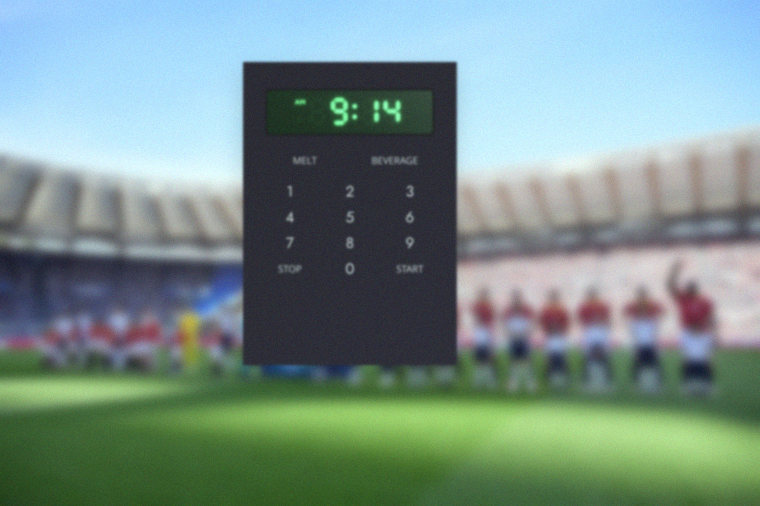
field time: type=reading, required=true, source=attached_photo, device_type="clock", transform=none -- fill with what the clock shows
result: 9:14
